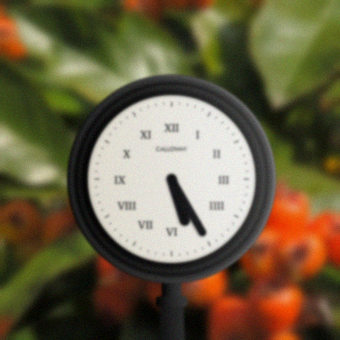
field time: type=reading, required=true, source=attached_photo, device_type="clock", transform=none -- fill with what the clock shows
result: 5:25
